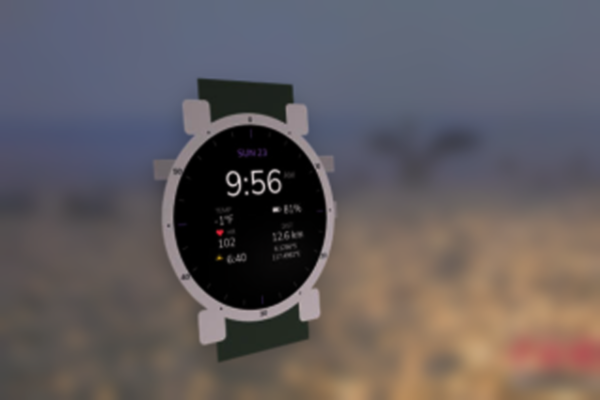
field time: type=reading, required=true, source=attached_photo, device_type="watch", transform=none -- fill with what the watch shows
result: 9:56
